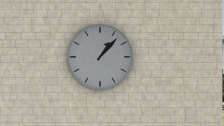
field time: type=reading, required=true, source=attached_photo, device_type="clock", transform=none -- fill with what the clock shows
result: 1:07
